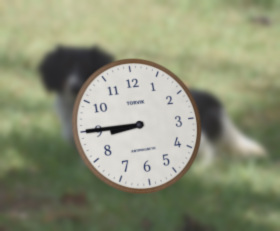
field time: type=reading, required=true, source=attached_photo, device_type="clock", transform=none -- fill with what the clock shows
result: 8:45
